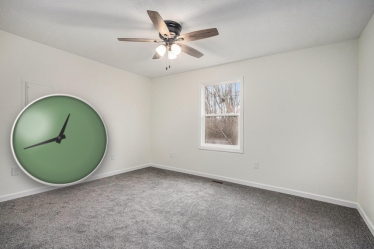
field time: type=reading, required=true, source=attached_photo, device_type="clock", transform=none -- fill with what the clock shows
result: 12:42
